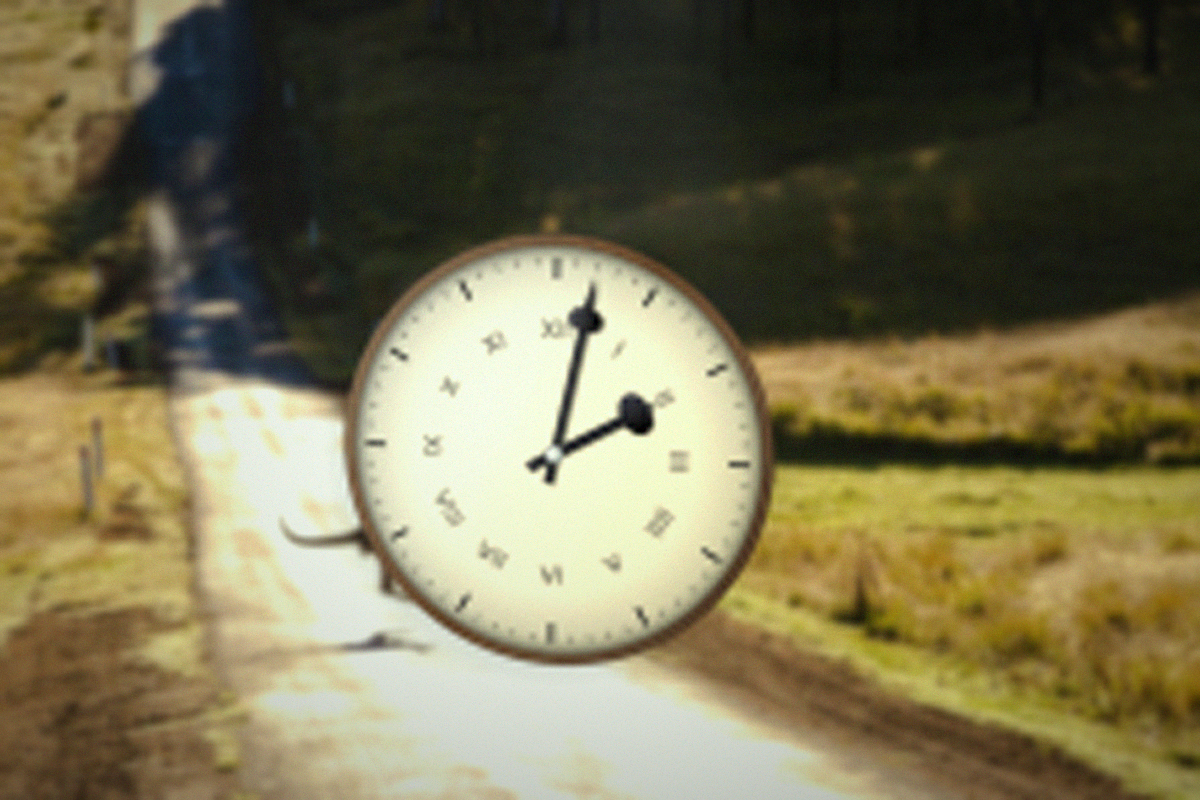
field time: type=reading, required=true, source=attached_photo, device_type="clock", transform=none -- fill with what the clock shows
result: 2:02
